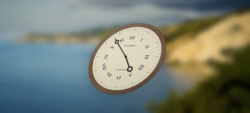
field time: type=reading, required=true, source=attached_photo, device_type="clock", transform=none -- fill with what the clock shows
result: 4:53
